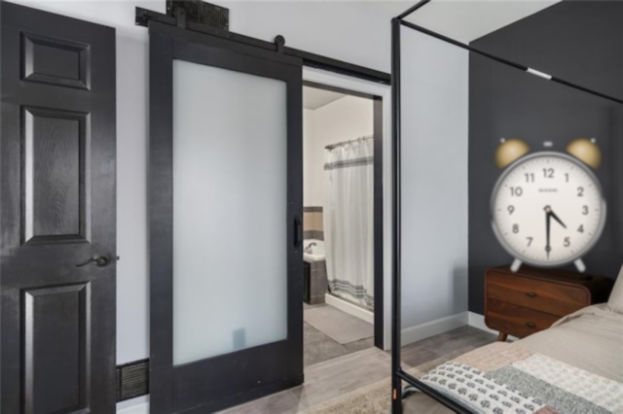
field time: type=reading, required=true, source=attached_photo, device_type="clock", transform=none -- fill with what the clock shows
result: 4:30
